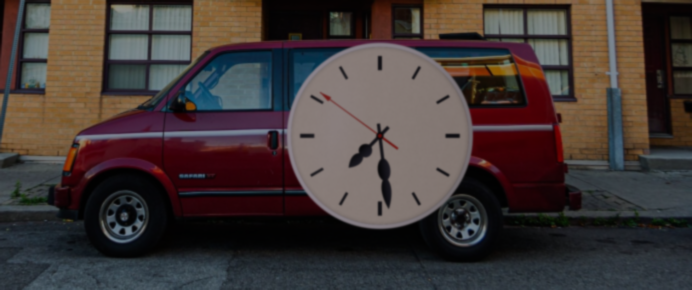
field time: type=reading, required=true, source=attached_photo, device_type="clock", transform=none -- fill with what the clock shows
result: 7:28:51
